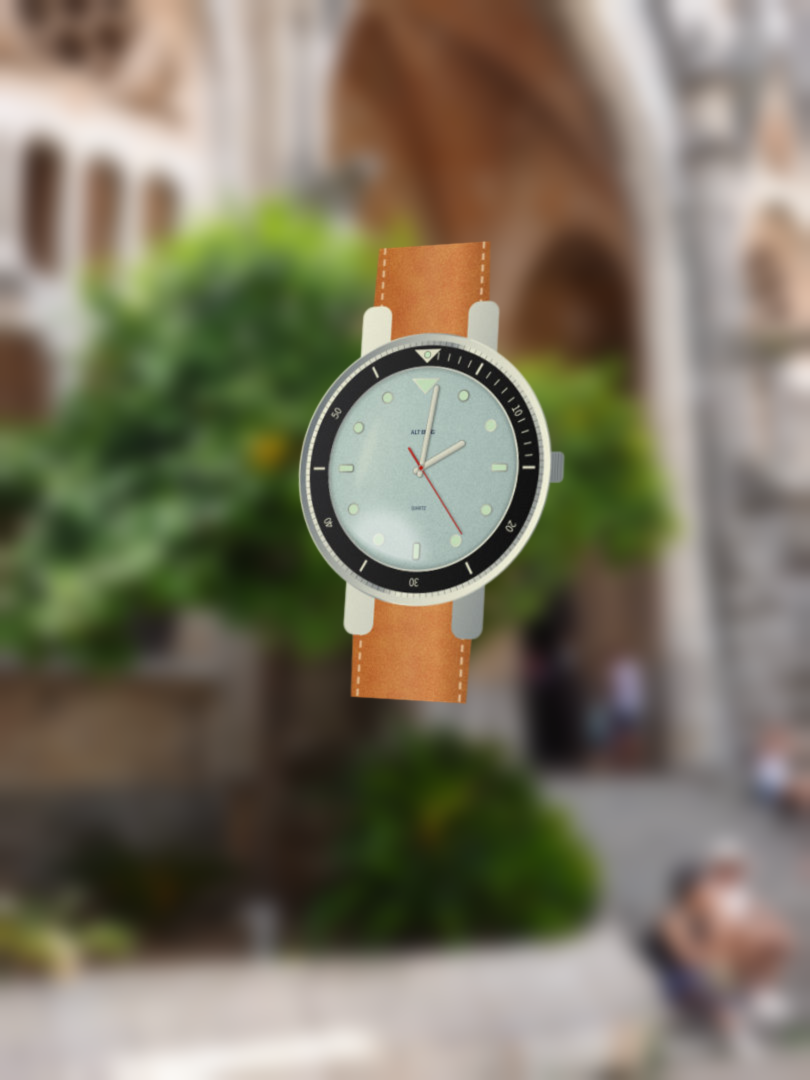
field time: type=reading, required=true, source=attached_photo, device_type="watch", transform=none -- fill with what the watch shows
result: 2:01:24
